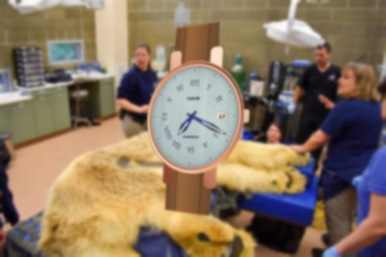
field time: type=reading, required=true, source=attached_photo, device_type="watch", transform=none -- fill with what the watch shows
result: 7:19
